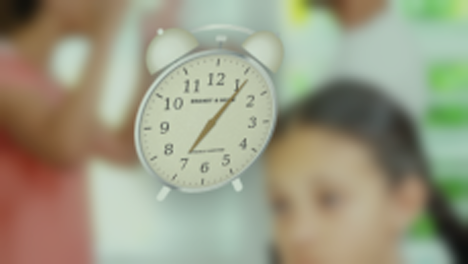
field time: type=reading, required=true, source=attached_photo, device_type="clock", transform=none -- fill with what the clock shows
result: 7:06
